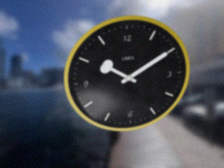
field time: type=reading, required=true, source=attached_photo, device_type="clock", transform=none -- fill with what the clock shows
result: 10:10
